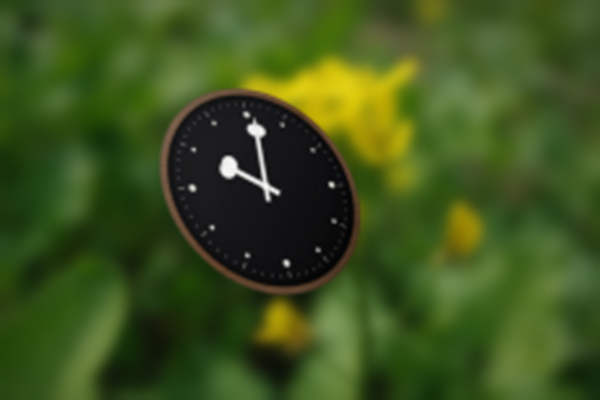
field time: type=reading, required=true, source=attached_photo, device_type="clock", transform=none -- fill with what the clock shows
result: 10:01
